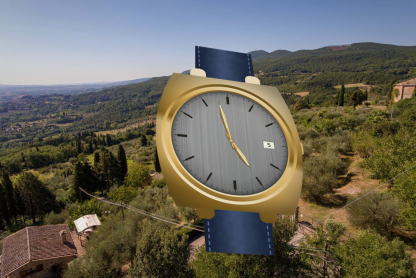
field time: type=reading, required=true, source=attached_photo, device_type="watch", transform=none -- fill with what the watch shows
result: 4:58
